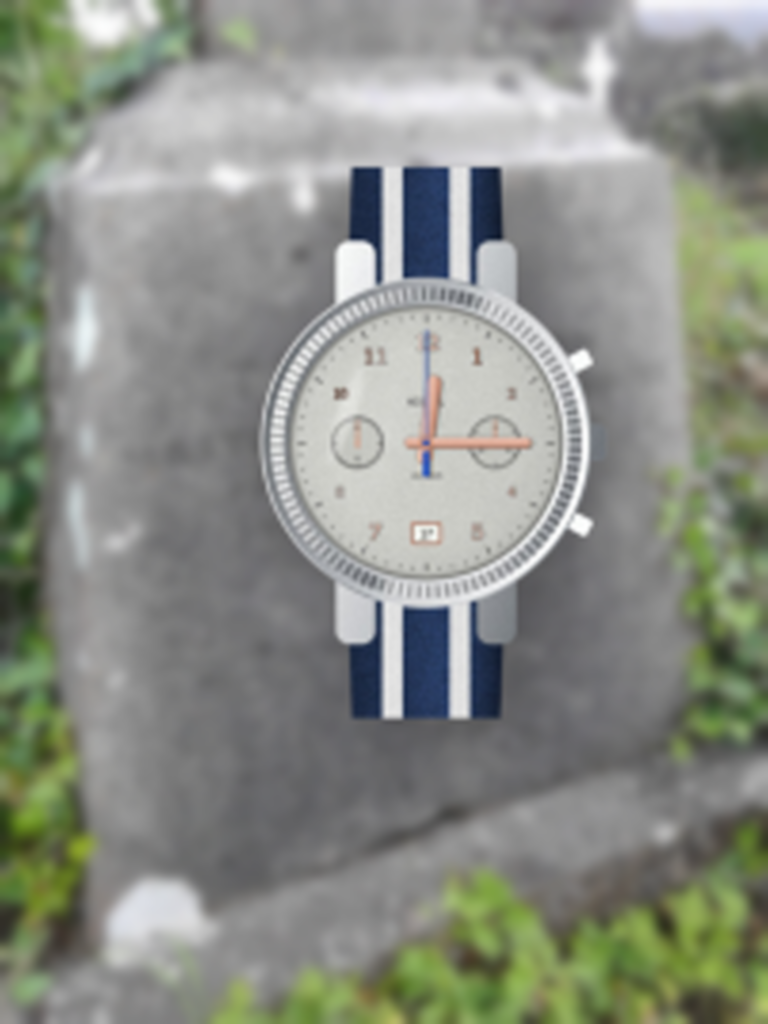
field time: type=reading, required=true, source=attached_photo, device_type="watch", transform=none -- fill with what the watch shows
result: 12:15
